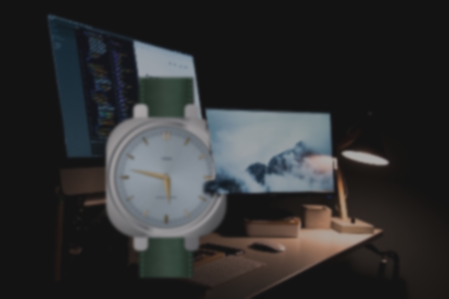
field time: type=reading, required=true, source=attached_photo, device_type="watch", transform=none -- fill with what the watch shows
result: 5:47
